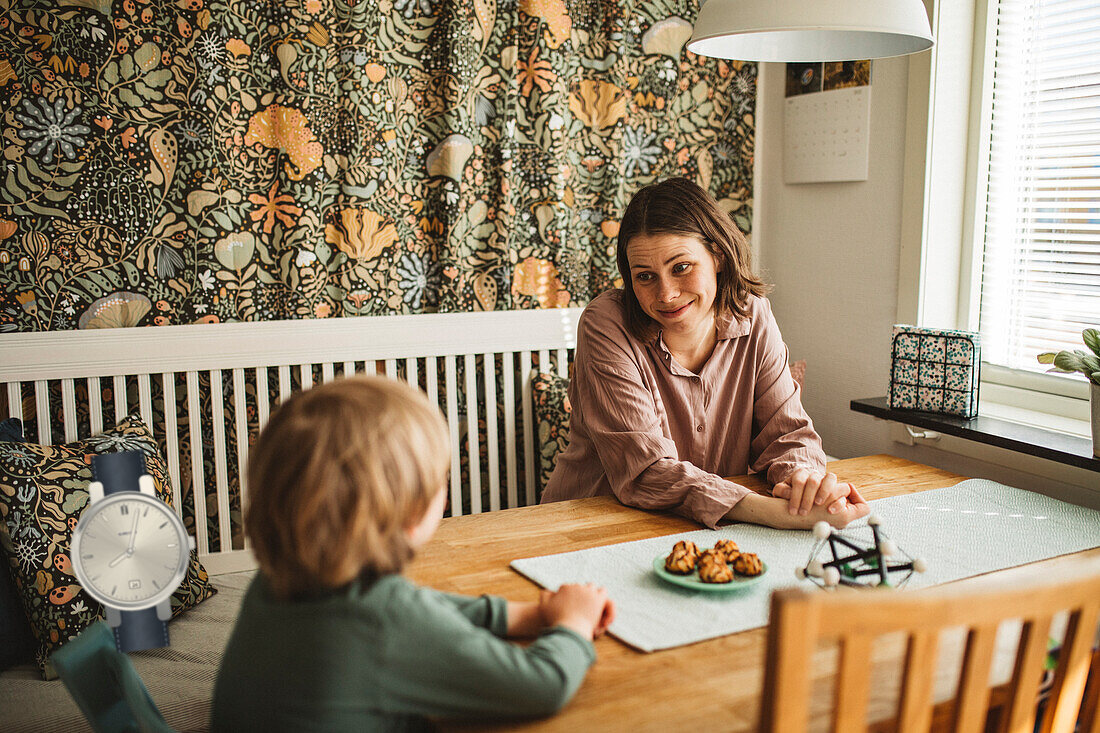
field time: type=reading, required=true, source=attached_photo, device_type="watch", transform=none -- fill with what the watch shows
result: 8:03
